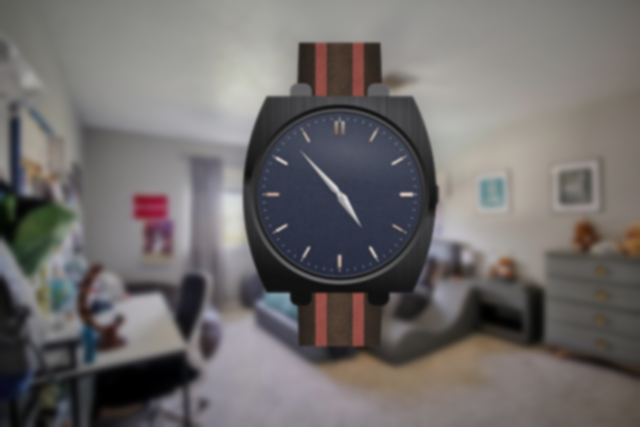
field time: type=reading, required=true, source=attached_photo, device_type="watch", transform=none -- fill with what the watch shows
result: 4:53
